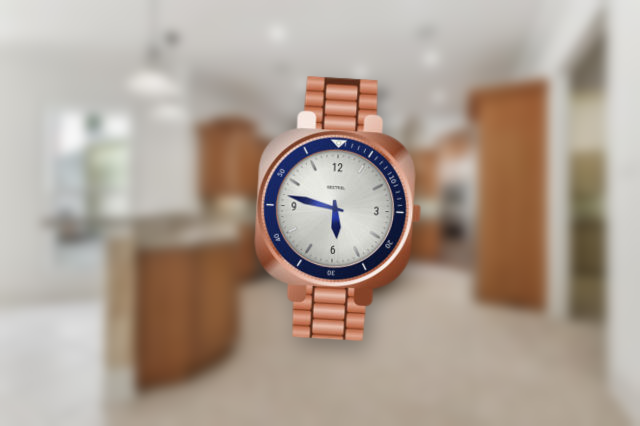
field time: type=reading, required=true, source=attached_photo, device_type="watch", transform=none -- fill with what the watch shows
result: 5:47
